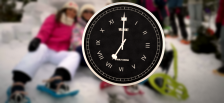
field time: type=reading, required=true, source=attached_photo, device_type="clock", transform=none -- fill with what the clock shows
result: 7:00
